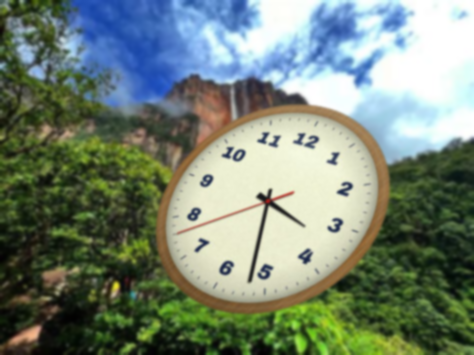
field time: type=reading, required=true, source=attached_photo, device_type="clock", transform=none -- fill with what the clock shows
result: 3:26:38
